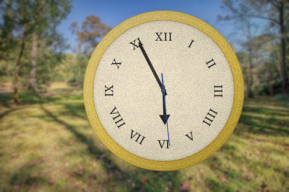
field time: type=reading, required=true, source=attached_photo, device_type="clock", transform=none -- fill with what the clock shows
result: 5:55:29
